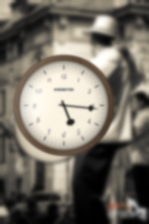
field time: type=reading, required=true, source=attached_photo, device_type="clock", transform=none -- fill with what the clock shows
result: 5:16
